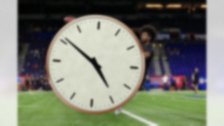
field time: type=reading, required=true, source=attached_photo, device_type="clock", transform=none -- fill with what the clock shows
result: 4:51
